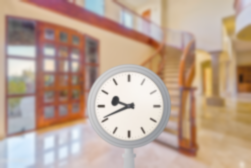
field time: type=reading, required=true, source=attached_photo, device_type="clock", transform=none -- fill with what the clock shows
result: 9:41
